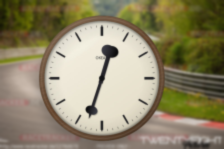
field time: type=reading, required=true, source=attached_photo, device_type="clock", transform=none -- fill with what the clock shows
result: 12:33
